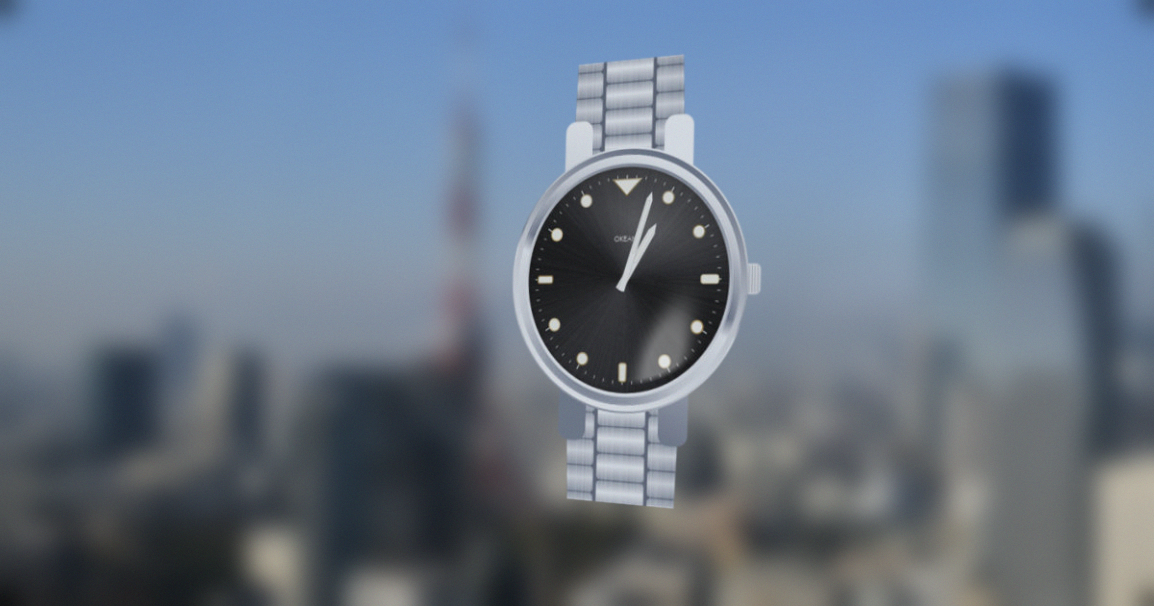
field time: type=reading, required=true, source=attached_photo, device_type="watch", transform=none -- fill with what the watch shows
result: 1:03
